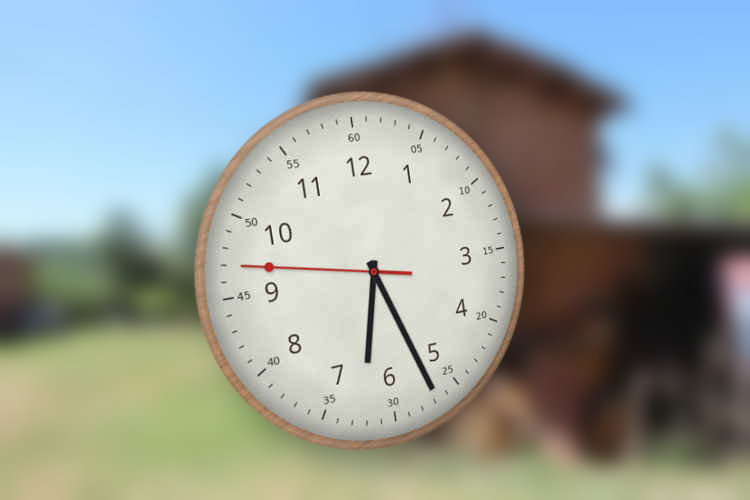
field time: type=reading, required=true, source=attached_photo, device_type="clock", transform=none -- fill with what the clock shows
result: 6:26:47
